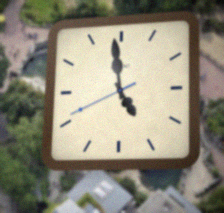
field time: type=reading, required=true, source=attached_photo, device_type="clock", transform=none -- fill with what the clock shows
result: 4:58:41
